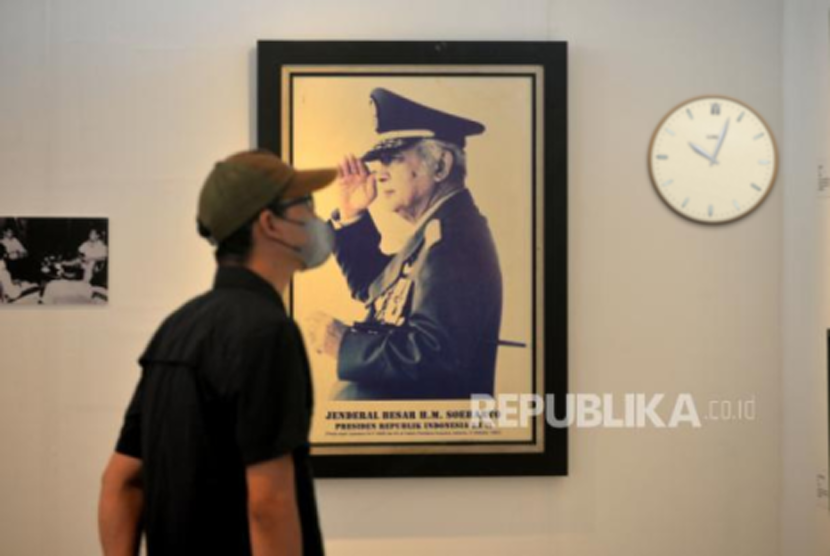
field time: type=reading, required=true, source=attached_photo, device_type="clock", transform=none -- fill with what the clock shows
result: 10:03
